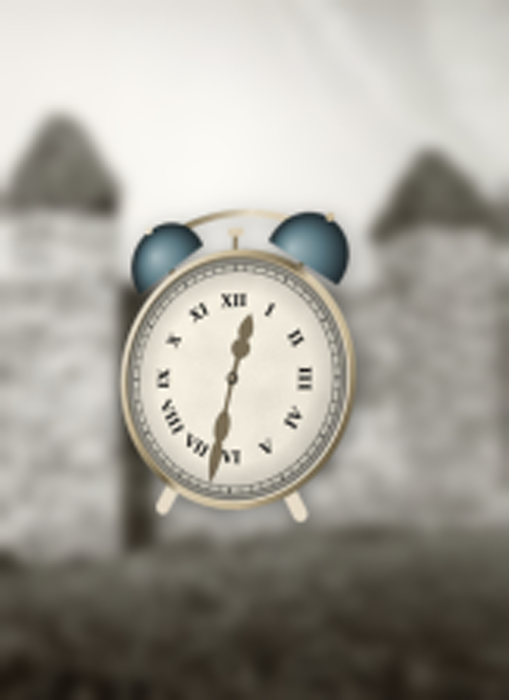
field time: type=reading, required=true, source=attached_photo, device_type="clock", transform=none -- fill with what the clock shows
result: 12:32
